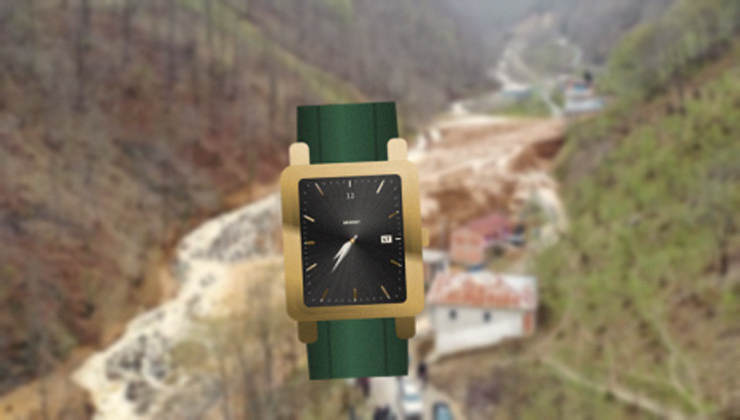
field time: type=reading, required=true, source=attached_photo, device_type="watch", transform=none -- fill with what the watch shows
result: 7:36
